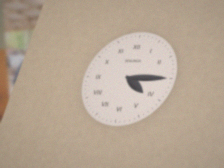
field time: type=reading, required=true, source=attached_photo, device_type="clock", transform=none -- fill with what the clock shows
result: 4:15
